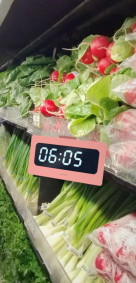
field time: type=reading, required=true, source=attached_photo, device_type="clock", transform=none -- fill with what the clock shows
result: 6:05
